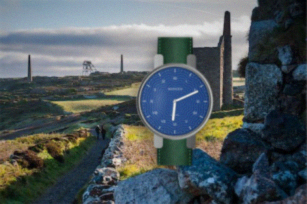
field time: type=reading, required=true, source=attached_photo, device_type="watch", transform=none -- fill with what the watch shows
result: 6:11
